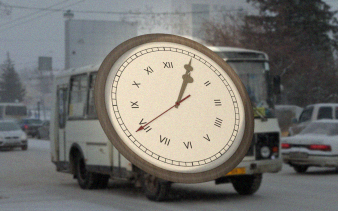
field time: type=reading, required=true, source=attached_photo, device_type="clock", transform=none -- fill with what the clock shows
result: 1:04:40
